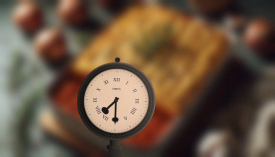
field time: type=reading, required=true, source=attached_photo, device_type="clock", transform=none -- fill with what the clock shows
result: 7:30
